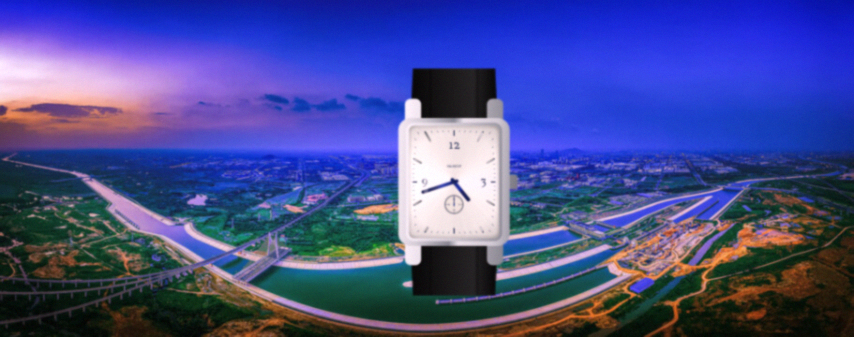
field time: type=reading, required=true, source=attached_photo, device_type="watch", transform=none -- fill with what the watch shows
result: 4:42
